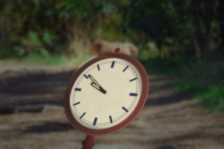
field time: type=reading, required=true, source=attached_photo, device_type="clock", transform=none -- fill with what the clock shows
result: 9:51
